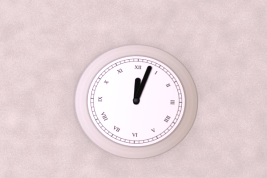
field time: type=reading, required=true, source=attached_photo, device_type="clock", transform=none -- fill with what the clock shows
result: 12:03
